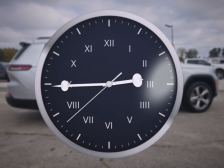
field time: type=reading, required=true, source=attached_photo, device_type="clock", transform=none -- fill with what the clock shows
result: 2:44:38
